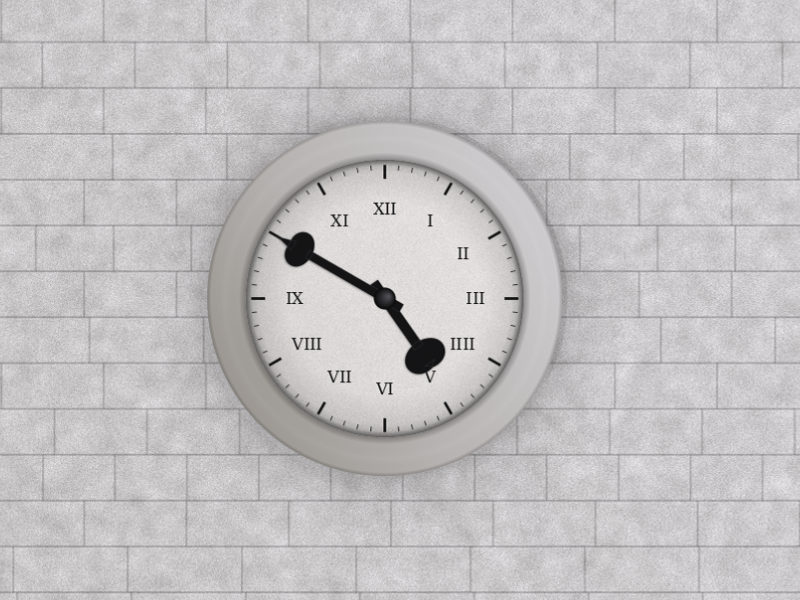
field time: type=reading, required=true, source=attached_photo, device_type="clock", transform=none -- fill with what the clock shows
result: 4:50
